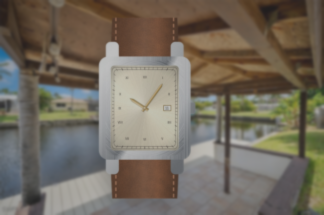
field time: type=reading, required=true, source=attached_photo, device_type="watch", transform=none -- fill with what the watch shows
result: 10:06
